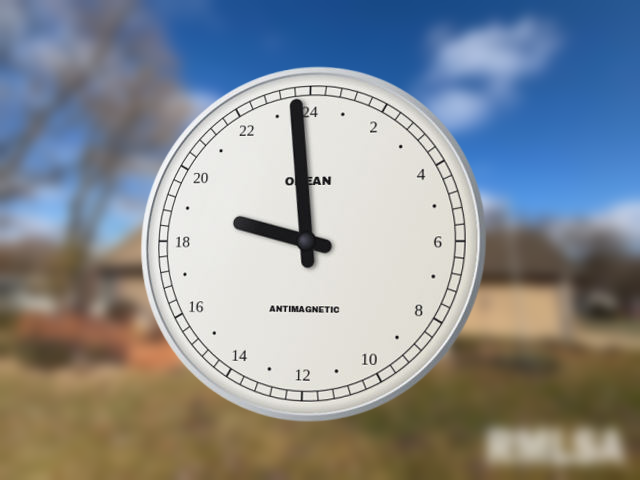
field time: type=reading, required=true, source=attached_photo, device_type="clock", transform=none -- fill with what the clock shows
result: 18:59
